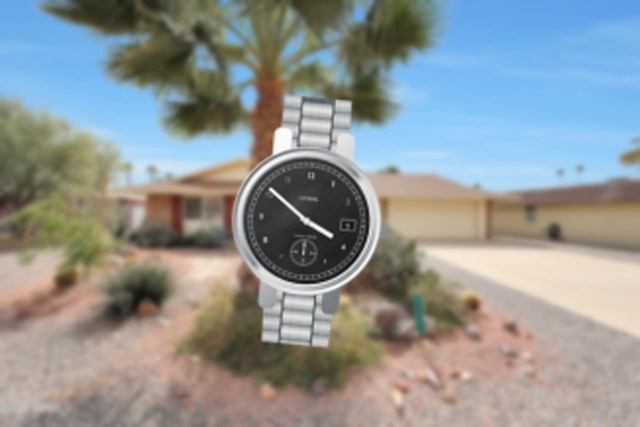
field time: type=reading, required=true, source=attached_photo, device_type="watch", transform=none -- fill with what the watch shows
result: 3:51
